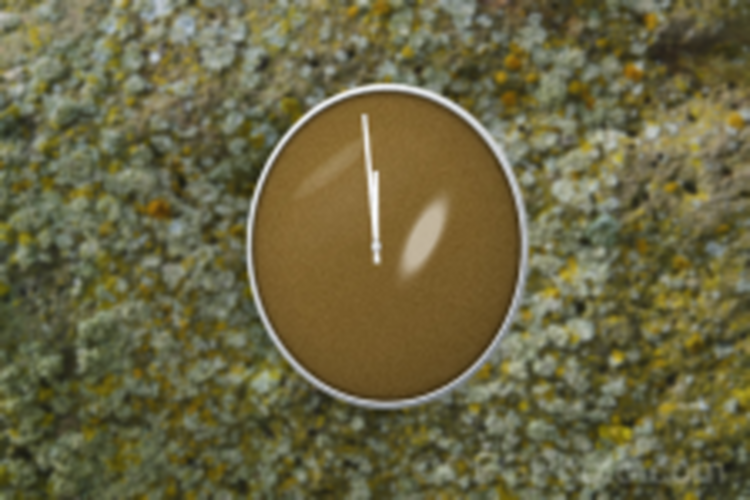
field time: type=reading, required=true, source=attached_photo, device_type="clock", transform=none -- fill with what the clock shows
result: 11:59
